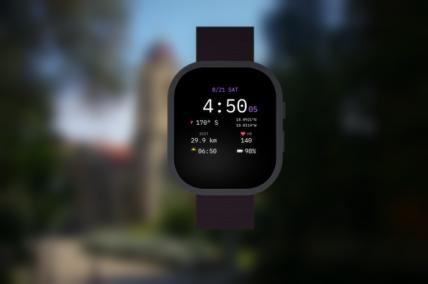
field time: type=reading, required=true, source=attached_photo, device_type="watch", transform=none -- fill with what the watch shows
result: 4:50:05
